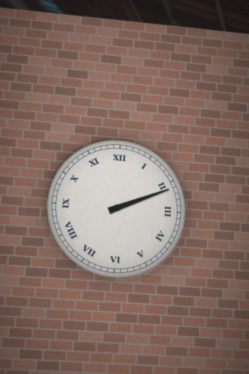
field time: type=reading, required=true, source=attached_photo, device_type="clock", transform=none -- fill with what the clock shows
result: 2:11
